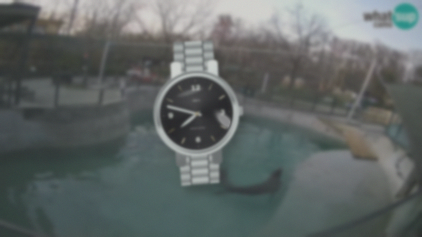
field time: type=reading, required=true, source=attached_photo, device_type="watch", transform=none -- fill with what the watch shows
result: 7:48
